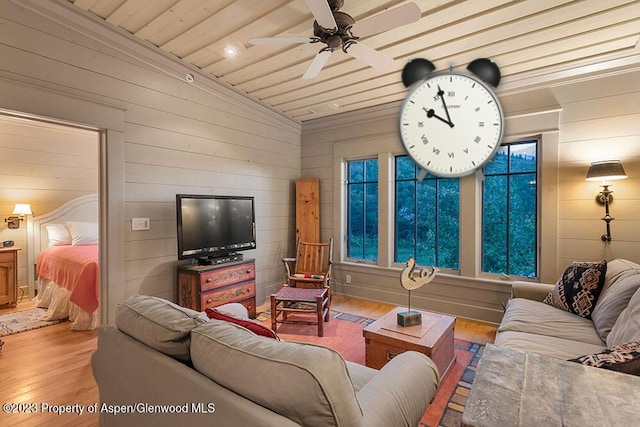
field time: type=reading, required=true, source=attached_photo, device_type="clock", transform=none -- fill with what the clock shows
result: 9:57
